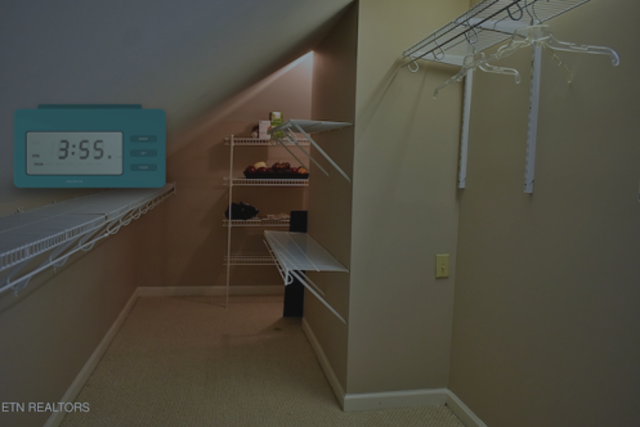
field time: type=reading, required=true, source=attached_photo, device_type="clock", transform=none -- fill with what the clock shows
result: 3:55
